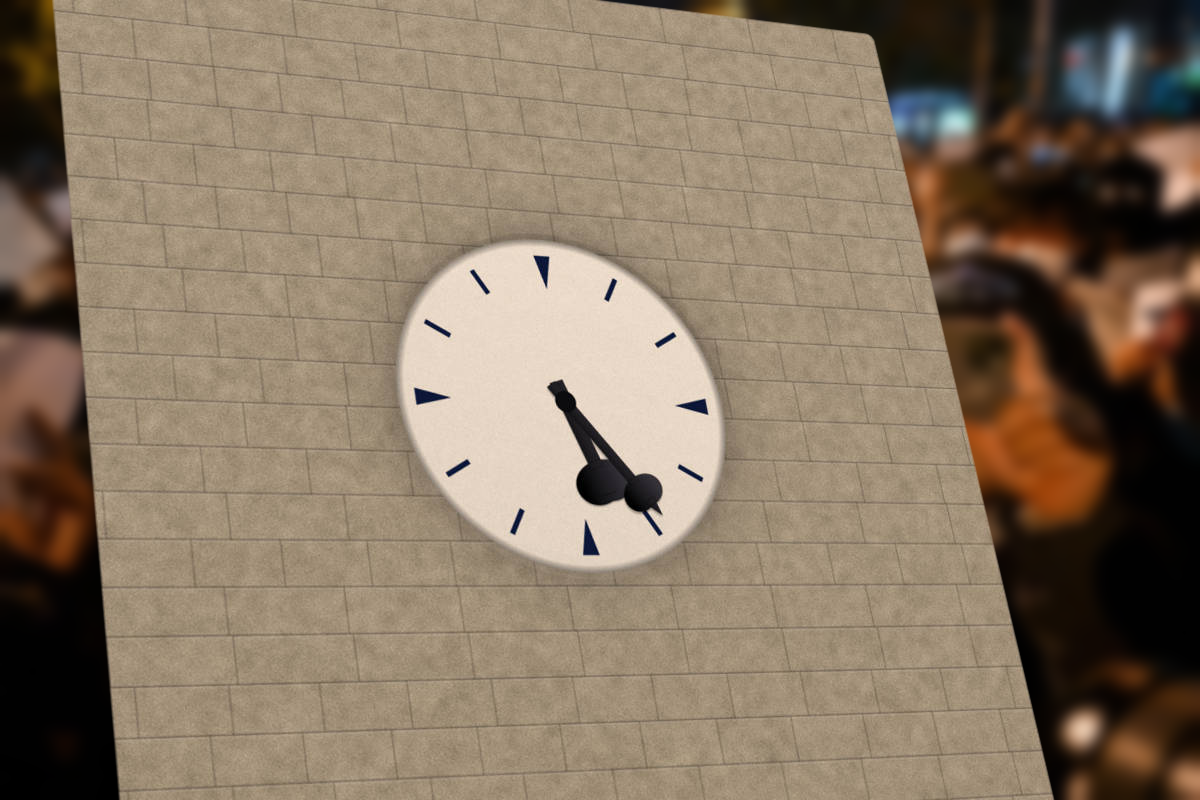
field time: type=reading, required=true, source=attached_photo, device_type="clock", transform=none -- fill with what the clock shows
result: 5:24
